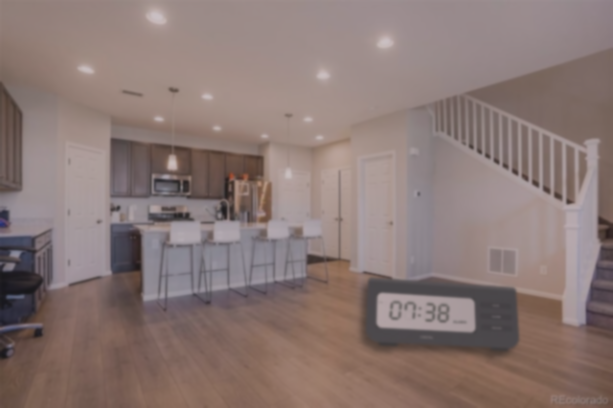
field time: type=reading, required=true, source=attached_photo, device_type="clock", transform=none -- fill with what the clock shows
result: 7:38
